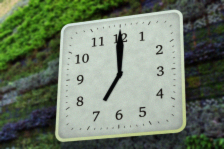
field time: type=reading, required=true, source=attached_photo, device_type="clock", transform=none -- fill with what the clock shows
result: 7:00
